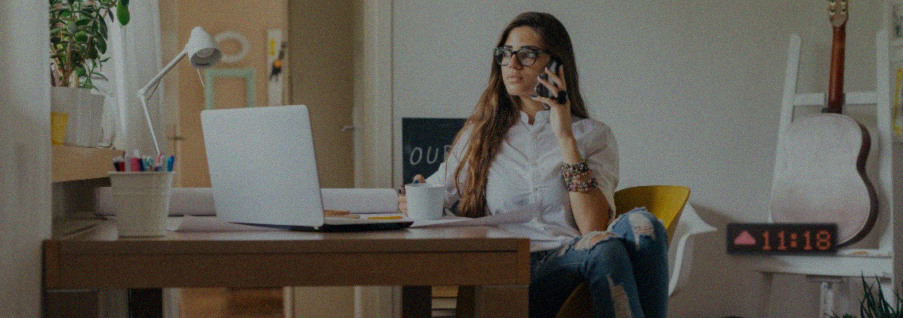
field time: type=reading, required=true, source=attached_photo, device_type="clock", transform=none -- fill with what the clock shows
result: 11:18
